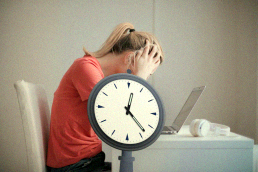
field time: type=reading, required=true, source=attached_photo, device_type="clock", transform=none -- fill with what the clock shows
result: 12:23
